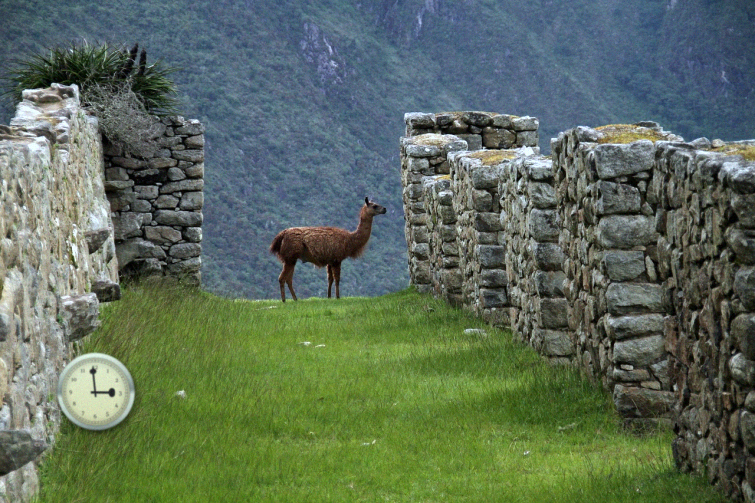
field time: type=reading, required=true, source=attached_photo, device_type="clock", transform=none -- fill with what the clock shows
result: 2:59
